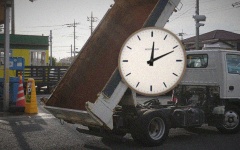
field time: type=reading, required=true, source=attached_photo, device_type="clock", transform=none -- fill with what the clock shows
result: 12:11
